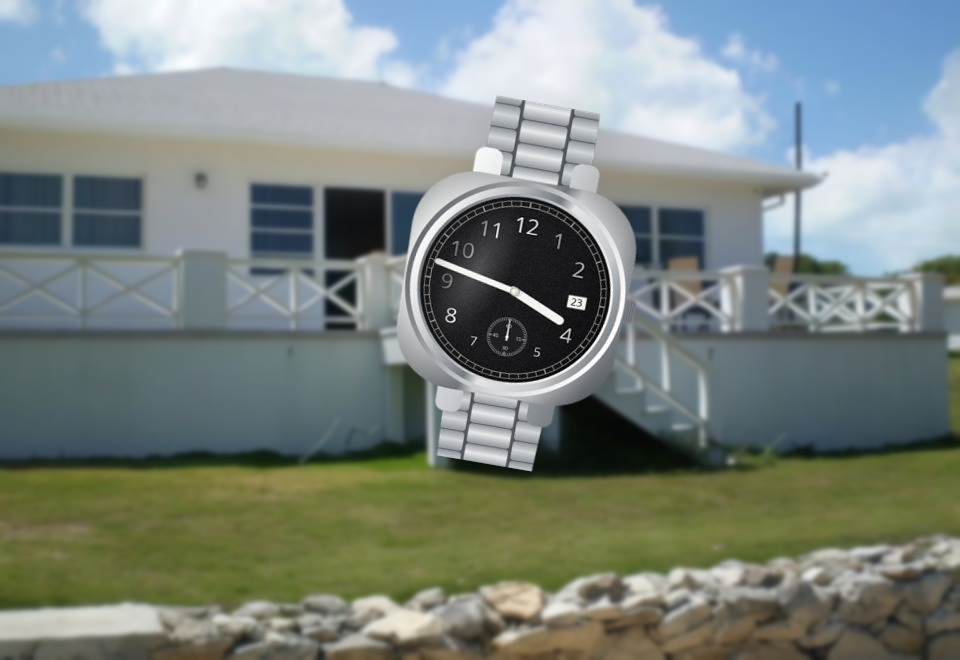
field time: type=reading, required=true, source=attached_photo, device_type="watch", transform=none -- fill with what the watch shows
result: 3:47
